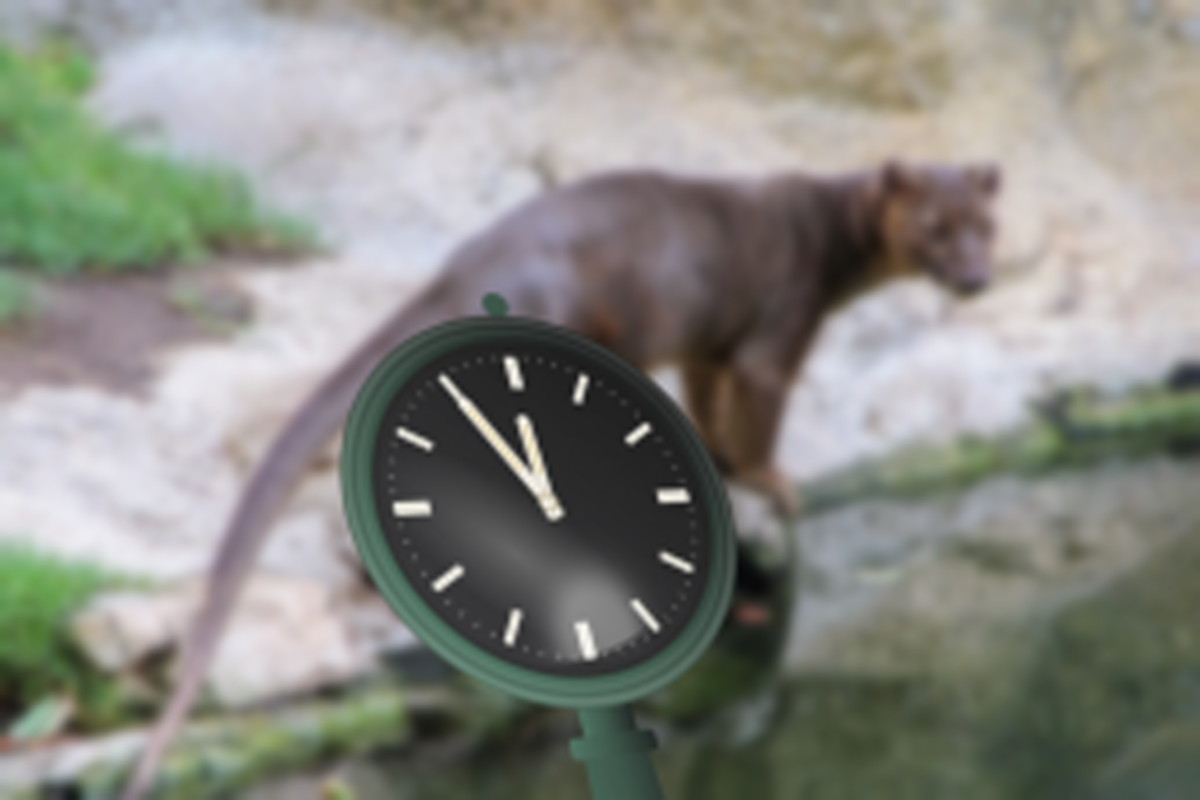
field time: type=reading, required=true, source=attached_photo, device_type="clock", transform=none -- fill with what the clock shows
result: 11:55
